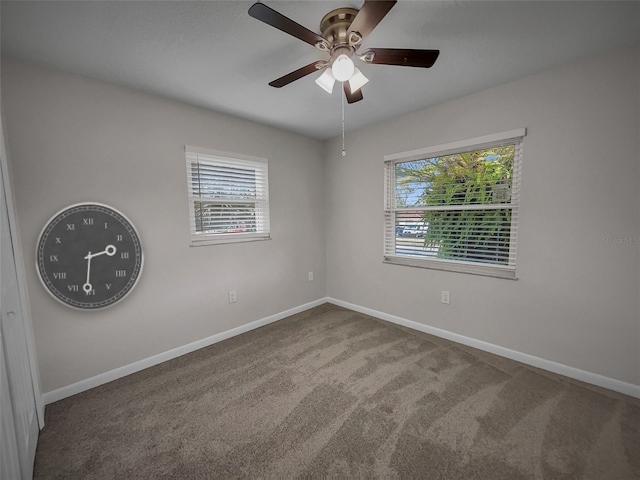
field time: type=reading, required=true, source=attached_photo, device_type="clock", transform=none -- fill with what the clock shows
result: 2:31
